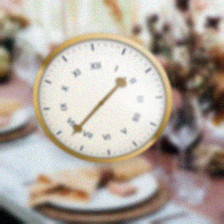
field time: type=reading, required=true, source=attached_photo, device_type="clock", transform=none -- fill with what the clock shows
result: 1:38
